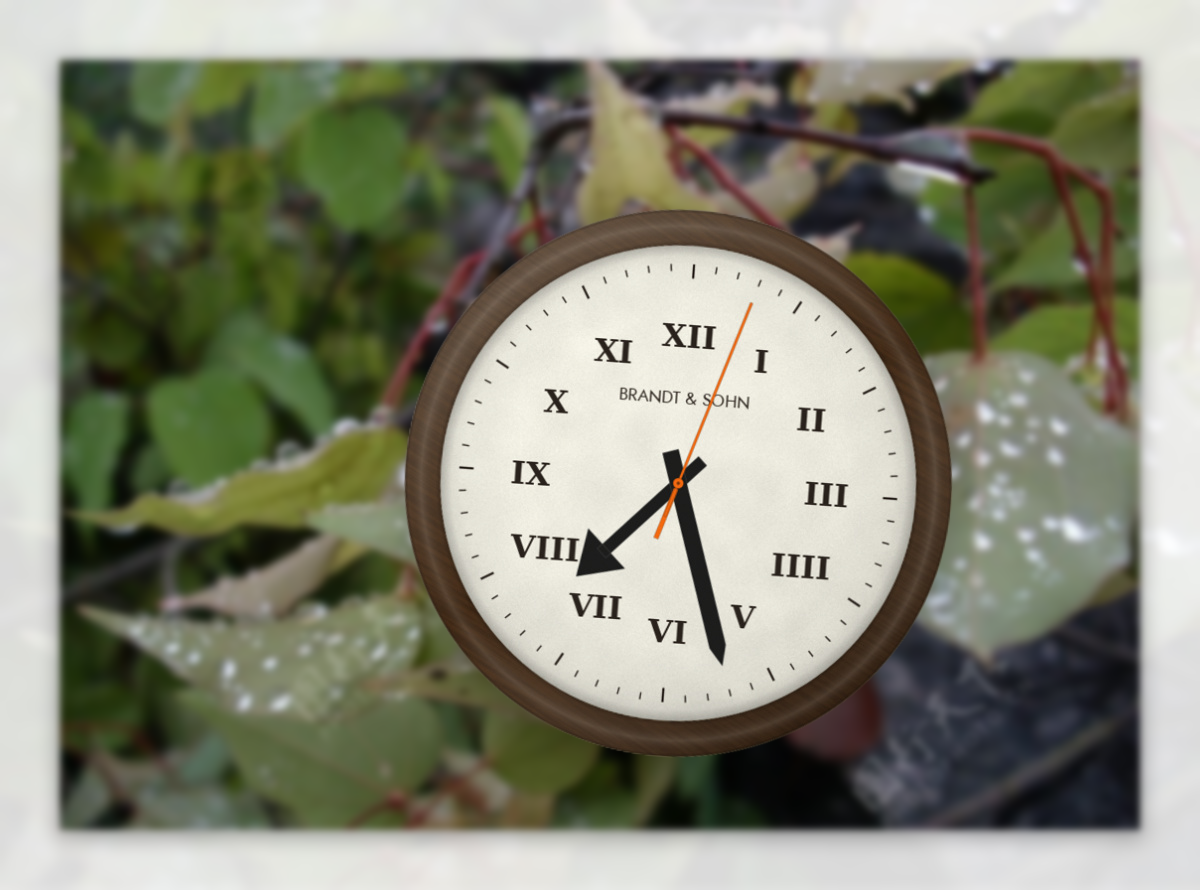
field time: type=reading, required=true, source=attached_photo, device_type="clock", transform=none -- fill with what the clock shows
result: 7:27:03
